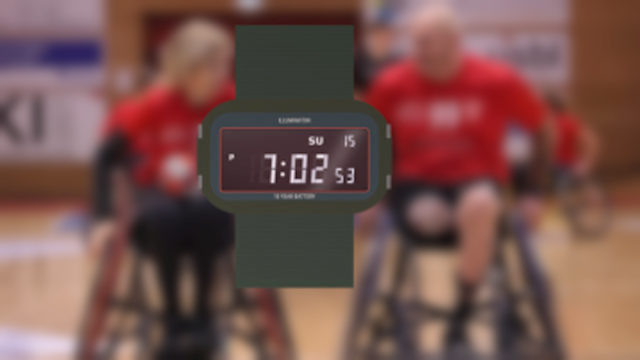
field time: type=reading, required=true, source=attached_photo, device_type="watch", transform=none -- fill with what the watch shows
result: 7:02:53
